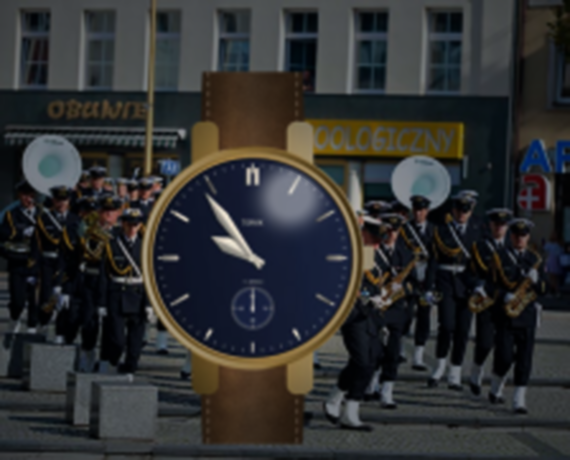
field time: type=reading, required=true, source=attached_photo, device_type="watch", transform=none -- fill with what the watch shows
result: 9:54
